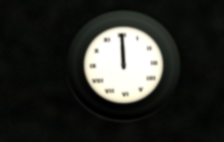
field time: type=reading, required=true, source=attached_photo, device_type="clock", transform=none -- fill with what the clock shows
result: 12:00
